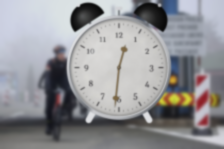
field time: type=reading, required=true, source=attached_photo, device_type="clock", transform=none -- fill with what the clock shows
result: 12:31
